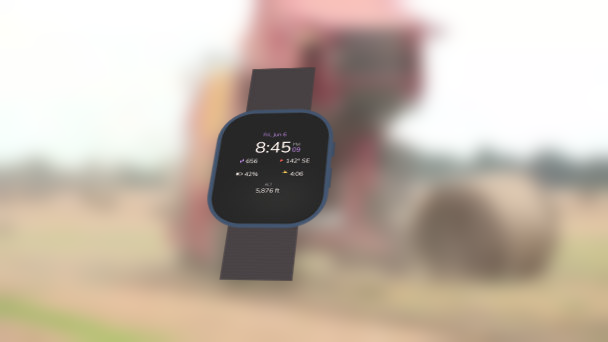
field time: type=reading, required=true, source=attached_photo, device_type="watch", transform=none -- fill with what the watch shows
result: 8:45
